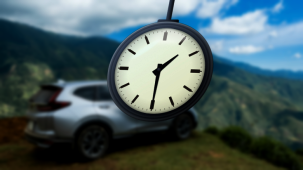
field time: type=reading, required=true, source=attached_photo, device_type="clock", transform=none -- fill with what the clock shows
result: 1:30
